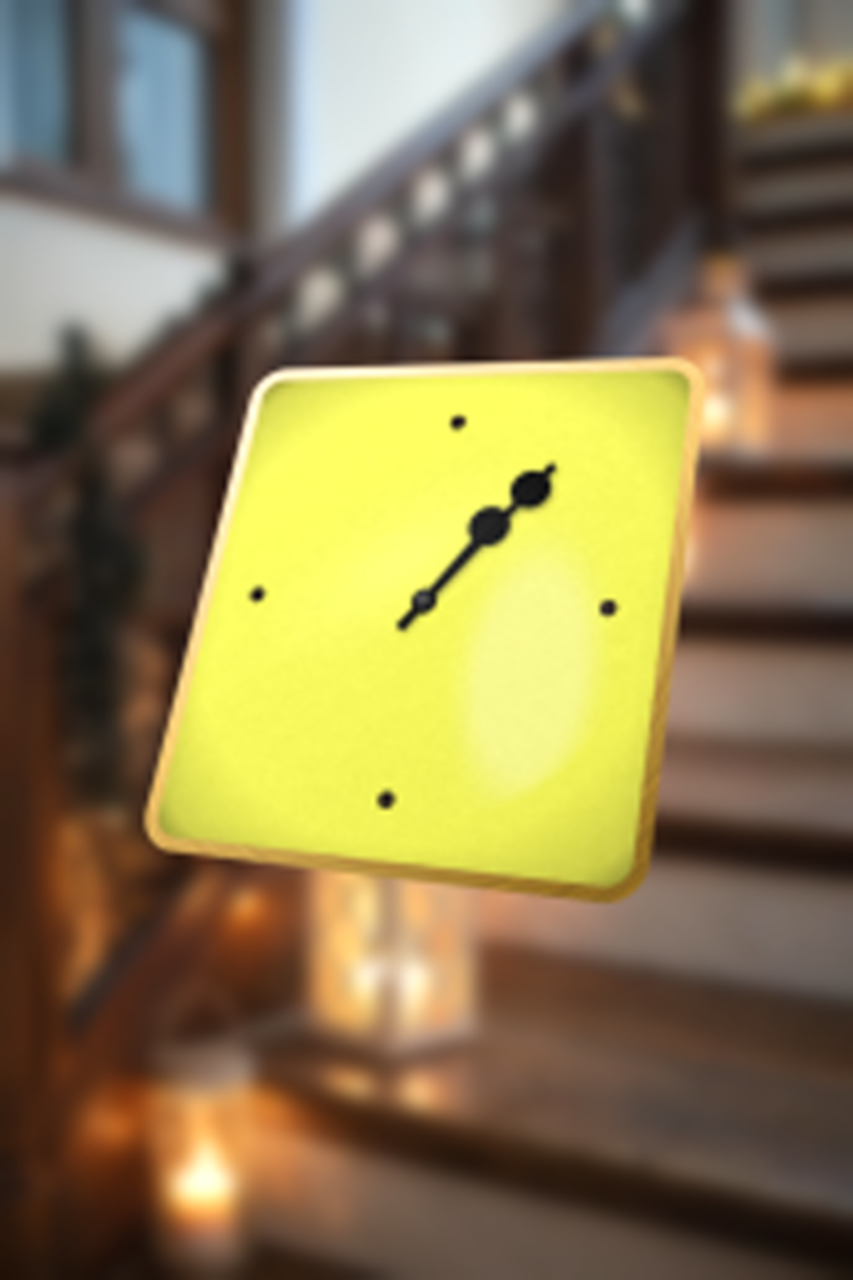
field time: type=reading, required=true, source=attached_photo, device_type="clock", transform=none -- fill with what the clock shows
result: 1:06
